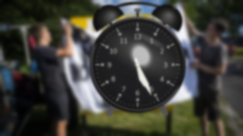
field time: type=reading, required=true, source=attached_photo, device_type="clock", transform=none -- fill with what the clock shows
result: 5:26
